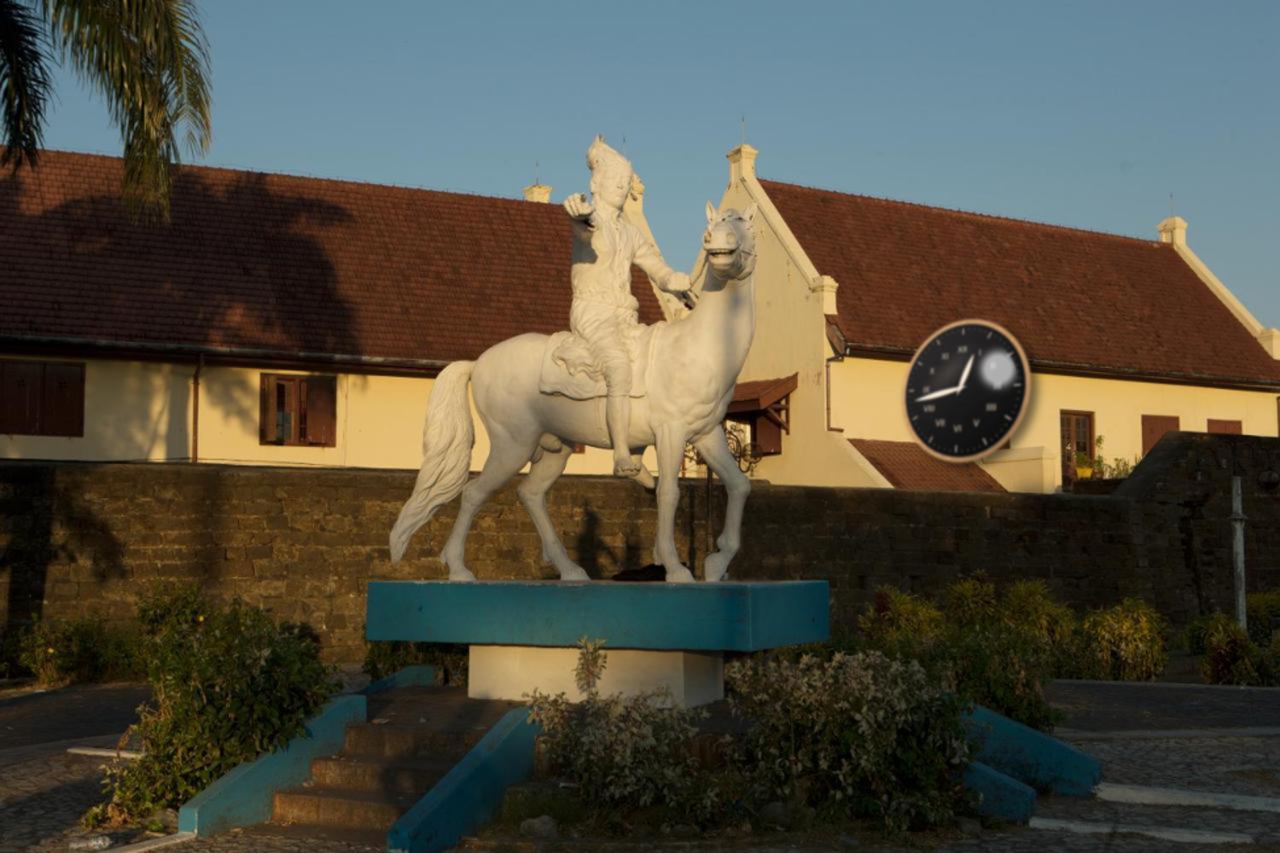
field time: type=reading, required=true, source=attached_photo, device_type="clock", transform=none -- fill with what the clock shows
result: 12:43
